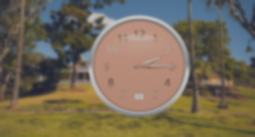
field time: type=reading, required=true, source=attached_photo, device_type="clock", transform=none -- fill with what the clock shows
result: 2:15
